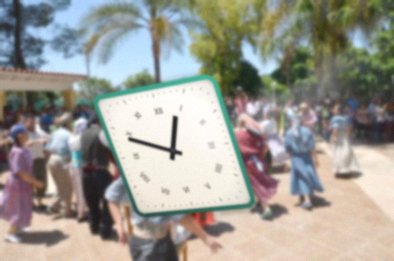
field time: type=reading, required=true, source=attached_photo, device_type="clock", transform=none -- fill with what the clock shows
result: 12:49
